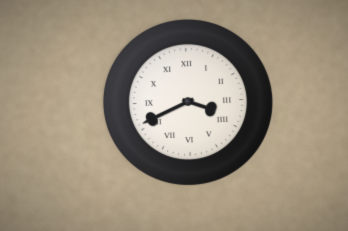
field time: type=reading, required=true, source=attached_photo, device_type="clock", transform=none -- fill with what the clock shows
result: 3:41
